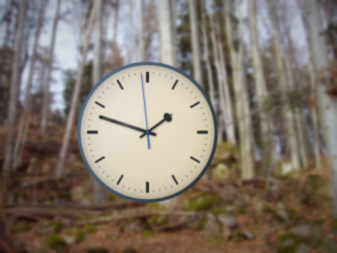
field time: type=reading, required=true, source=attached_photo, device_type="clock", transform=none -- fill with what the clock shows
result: 1:47:59
